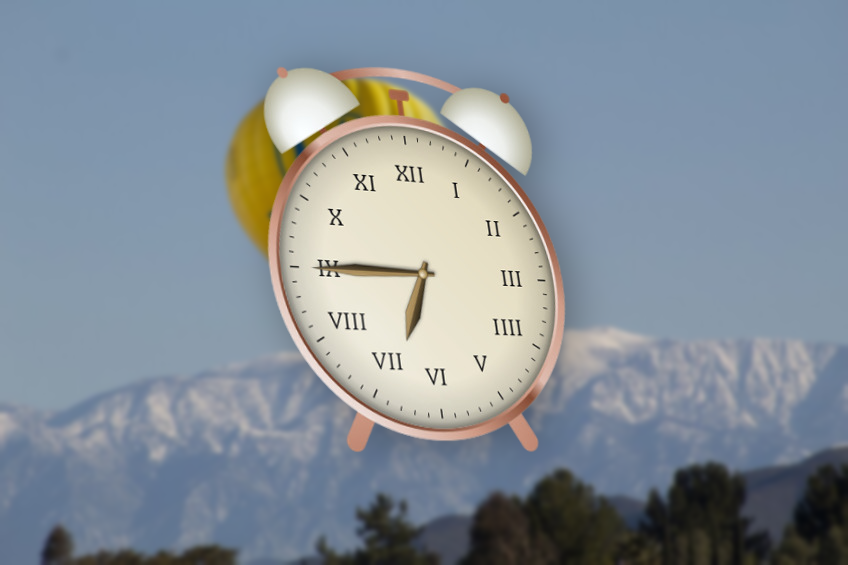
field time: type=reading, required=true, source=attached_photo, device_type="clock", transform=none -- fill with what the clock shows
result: 6:45
